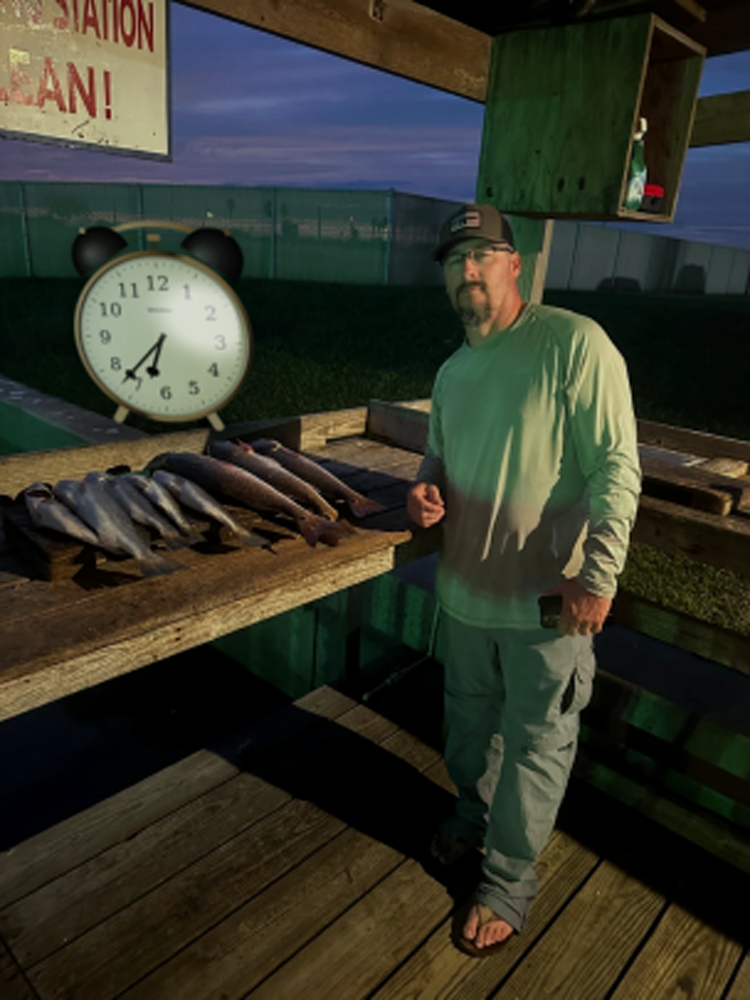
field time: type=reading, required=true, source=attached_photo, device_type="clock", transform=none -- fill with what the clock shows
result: 6:37
